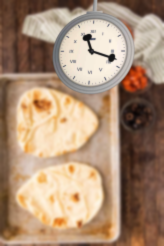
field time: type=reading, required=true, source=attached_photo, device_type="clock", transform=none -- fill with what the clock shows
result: 11:18
